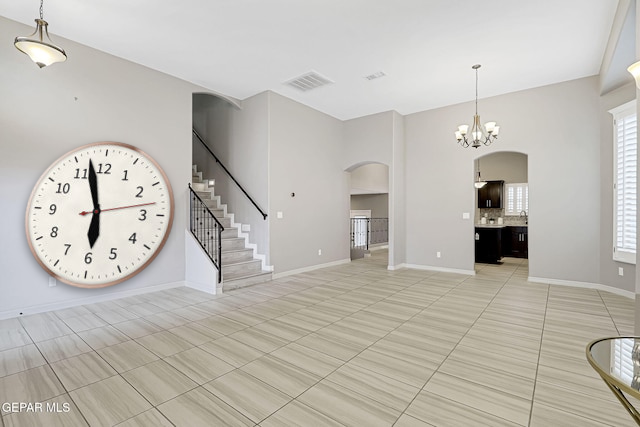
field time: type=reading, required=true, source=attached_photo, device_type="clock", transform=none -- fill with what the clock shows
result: 5:57:13
